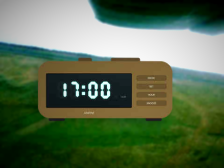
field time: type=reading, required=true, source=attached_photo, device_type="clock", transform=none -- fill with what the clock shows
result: 17:00
